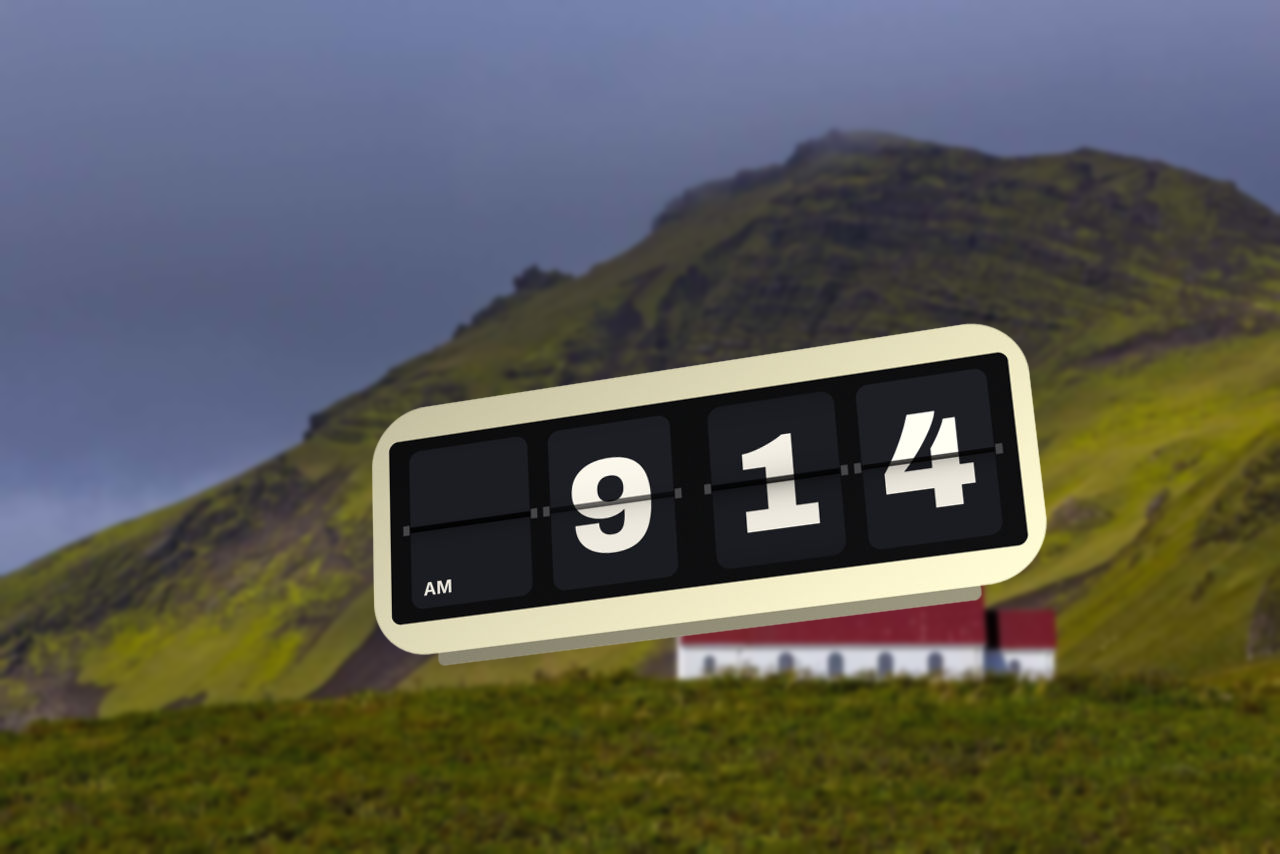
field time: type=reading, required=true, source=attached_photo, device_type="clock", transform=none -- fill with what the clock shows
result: 9:14
